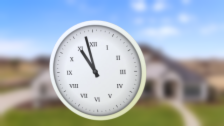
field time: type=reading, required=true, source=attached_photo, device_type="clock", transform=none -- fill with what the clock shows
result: 10:58
